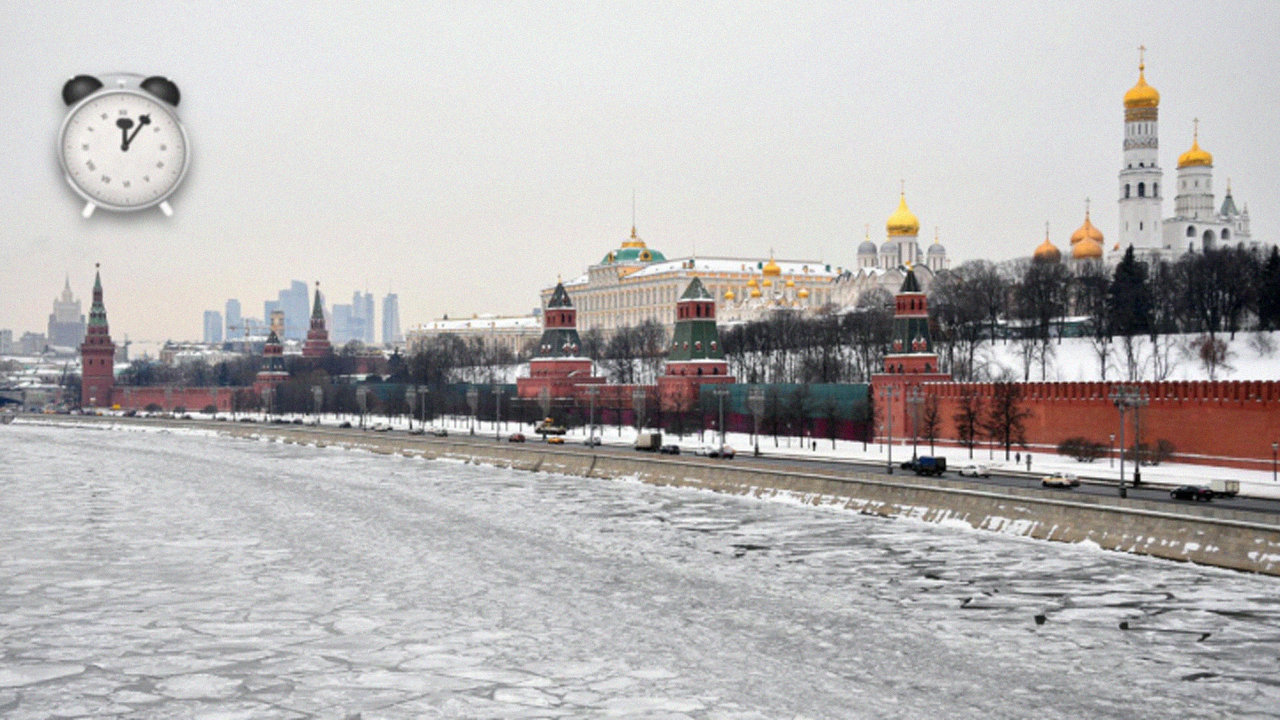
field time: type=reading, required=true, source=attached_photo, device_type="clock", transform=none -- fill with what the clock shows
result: 12:06
